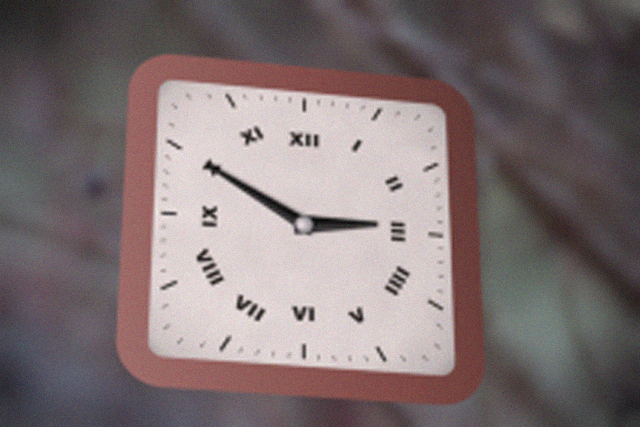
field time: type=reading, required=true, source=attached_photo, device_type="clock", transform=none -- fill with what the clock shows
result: 2:50
